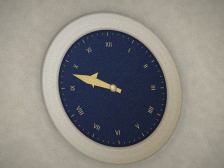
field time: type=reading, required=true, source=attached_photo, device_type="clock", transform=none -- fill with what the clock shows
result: 9:48
